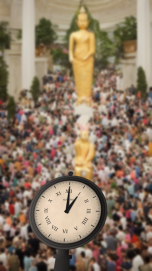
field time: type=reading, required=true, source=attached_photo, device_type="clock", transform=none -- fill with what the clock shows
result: 1:00
